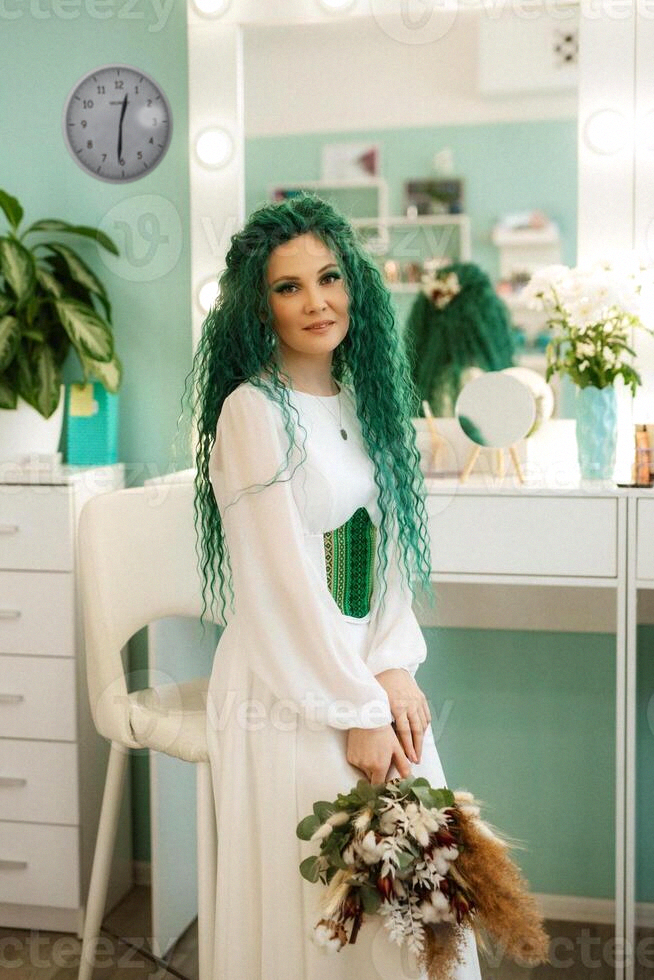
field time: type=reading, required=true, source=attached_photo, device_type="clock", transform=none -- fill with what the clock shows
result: 12:31
